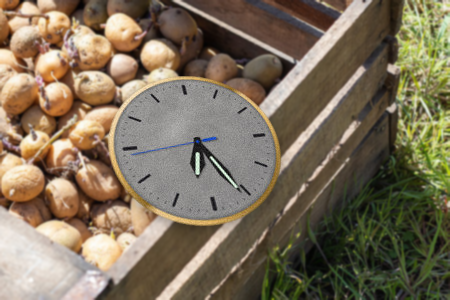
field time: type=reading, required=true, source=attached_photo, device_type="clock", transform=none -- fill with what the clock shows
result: 6:25:44
